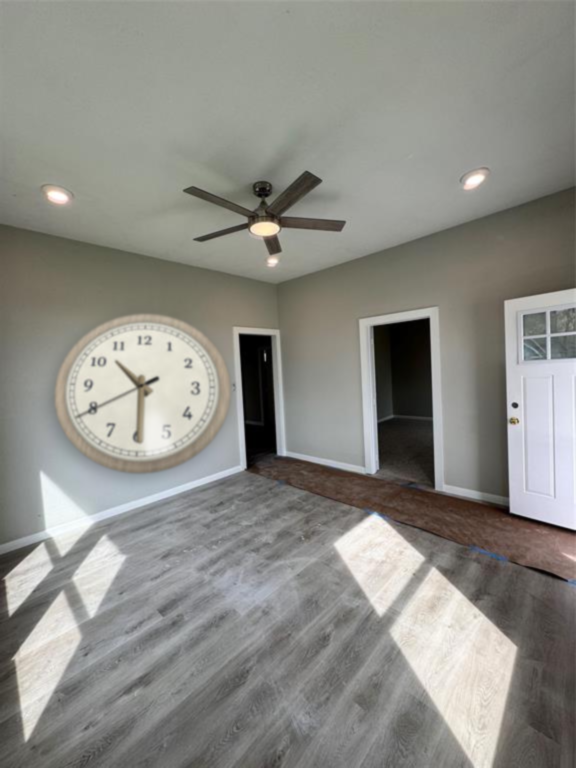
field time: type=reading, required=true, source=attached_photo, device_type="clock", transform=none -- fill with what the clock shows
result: 10:29:40
